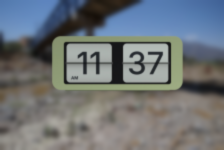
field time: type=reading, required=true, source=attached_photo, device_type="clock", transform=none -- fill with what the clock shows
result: 11:37
